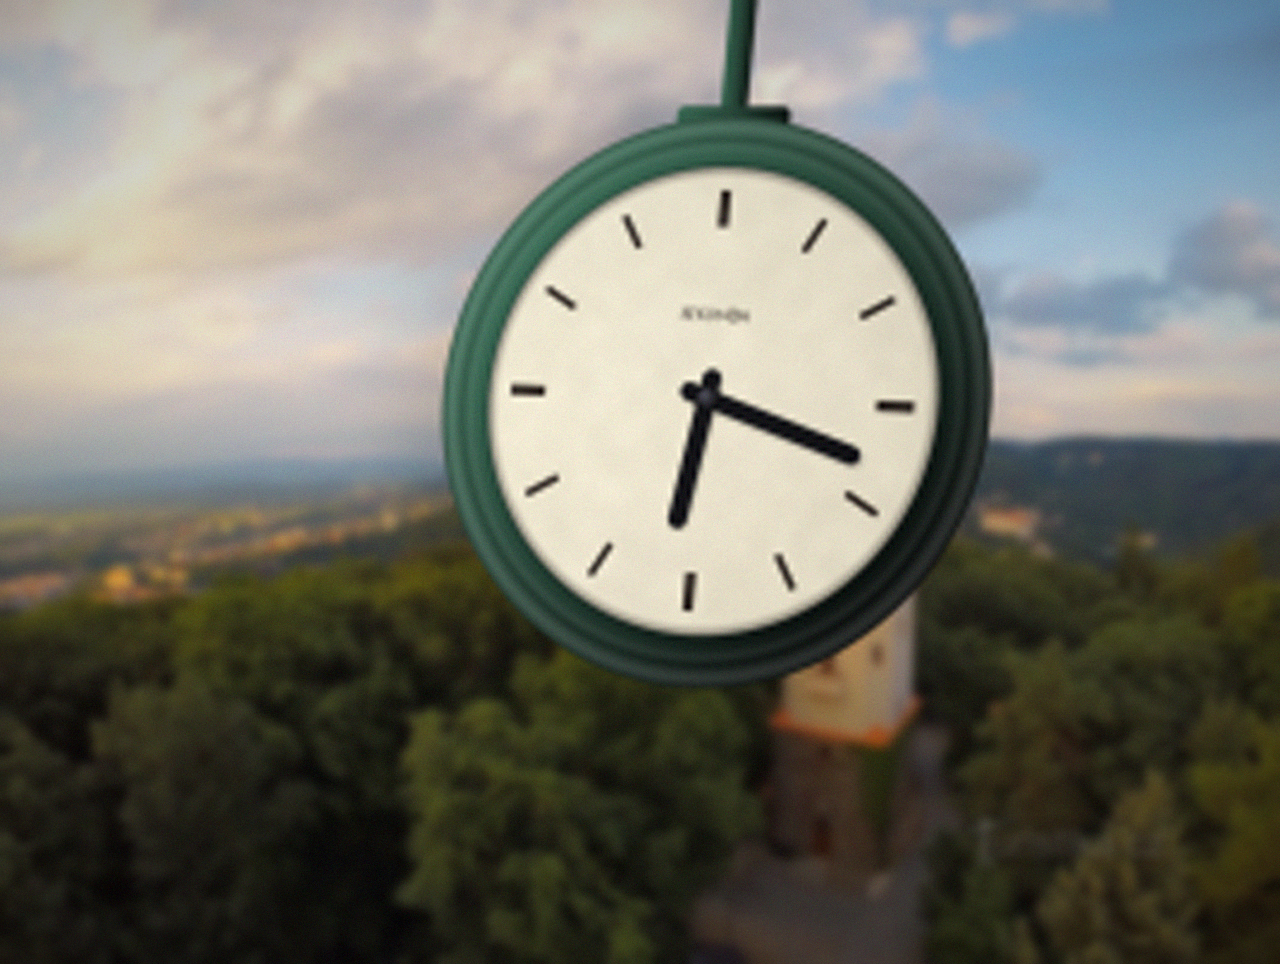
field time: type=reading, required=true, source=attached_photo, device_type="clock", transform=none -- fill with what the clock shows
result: 6:18
